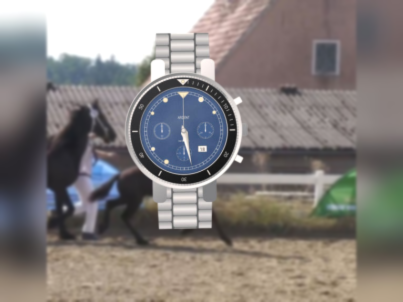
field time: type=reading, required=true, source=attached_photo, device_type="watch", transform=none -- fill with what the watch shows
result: 5:28
